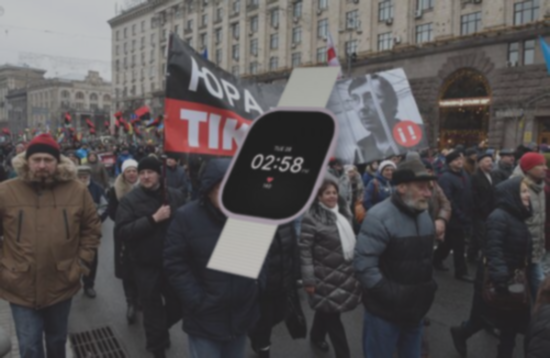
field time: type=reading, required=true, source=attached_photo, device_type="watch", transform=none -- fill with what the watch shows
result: 2:58
